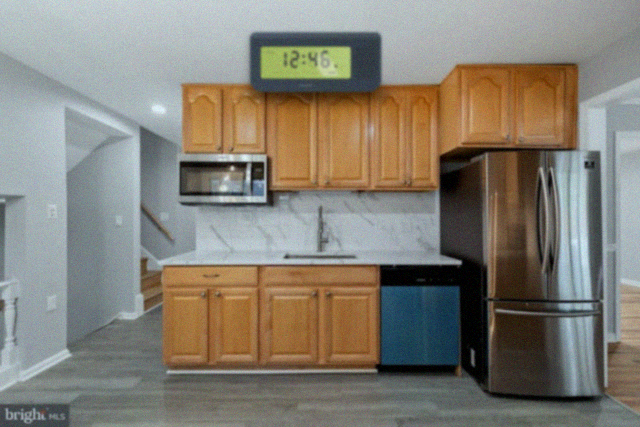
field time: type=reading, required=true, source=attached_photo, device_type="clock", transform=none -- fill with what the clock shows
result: 12:46
